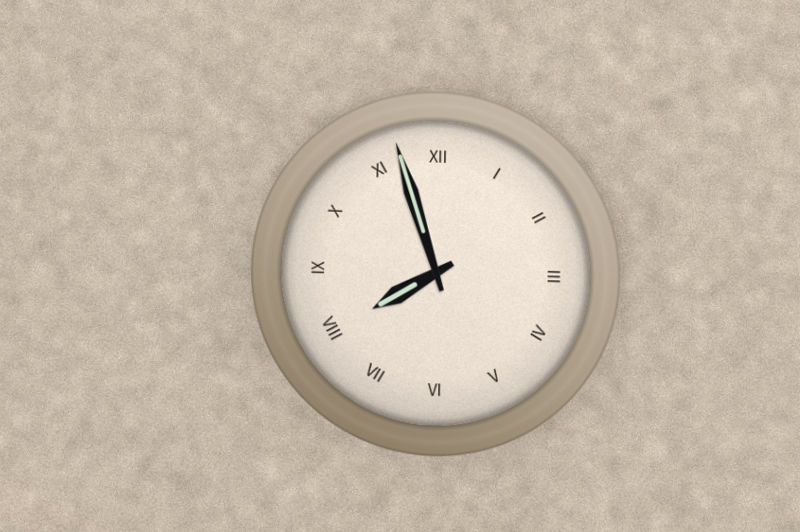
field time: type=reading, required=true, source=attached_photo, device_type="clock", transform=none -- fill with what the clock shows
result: 7:57
